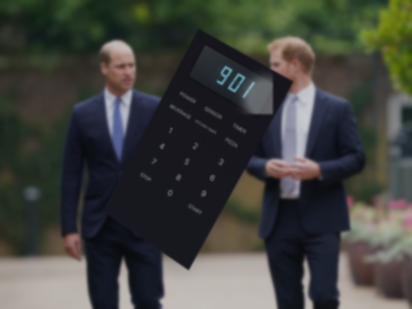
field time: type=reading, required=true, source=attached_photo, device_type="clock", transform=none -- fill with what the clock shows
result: 9:01
